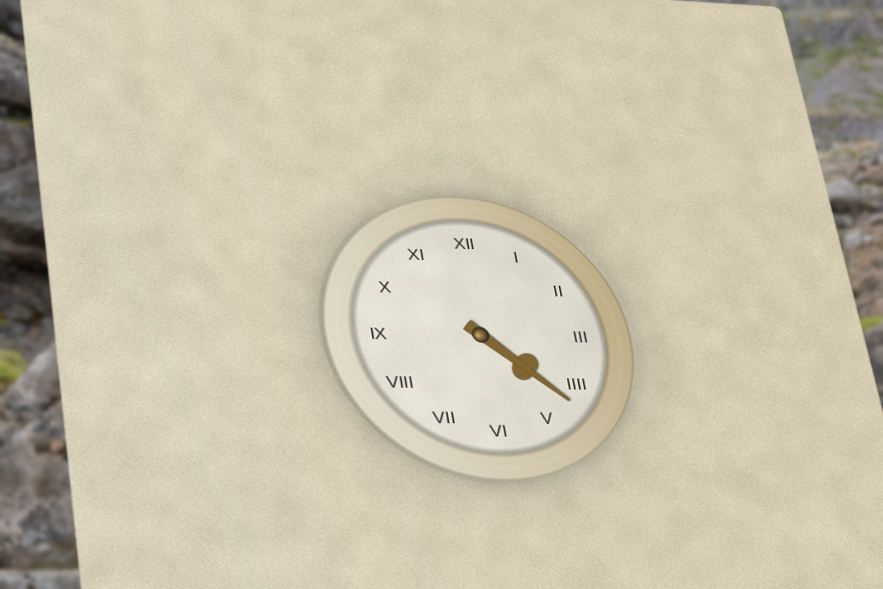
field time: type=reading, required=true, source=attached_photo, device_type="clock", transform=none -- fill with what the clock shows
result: 4:22
